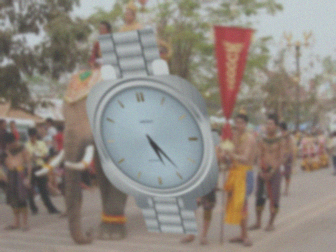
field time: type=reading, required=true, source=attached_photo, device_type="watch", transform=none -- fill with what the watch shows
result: 5:24
